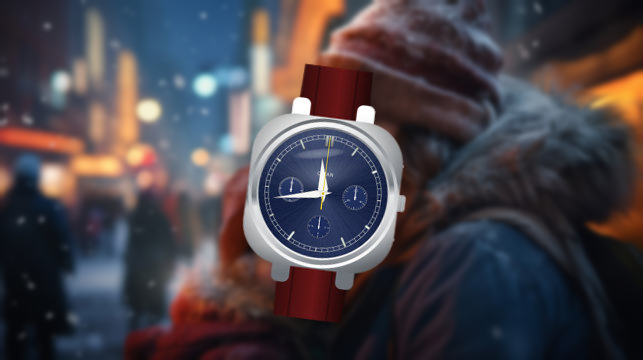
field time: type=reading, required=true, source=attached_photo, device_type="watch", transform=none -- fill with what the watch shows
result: 11:43
